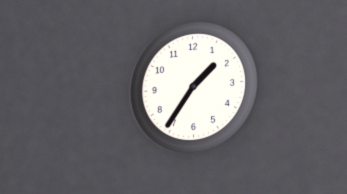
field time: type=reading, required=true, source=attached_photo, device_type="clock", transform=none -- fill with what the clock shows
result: 1:36
